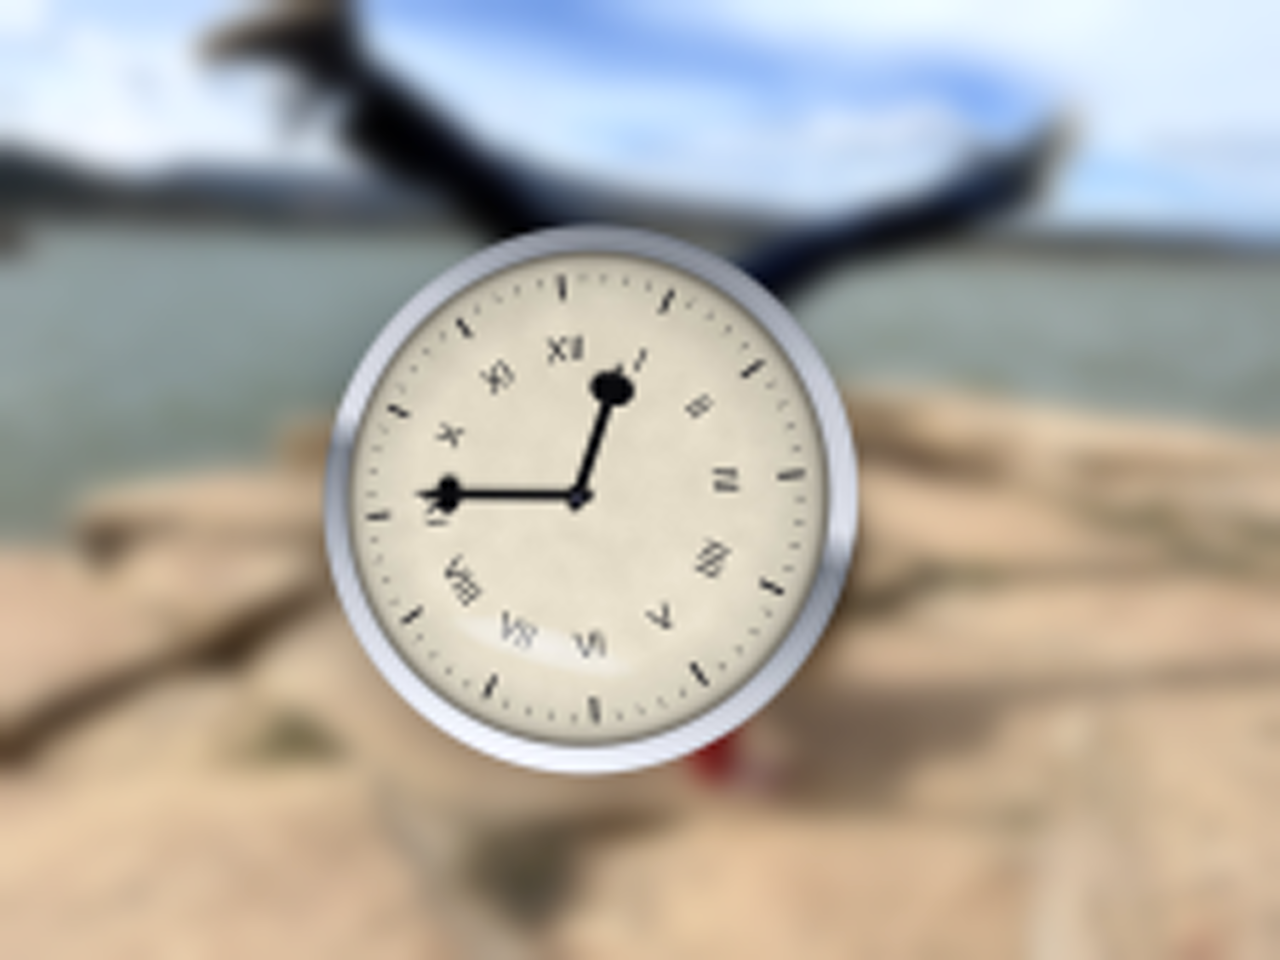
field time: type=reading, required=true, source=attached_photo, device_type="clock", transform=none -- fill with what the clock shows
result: 12:46
